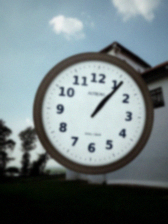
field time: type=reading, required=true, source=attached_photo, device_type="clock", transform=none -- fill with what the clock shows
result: 1:06
